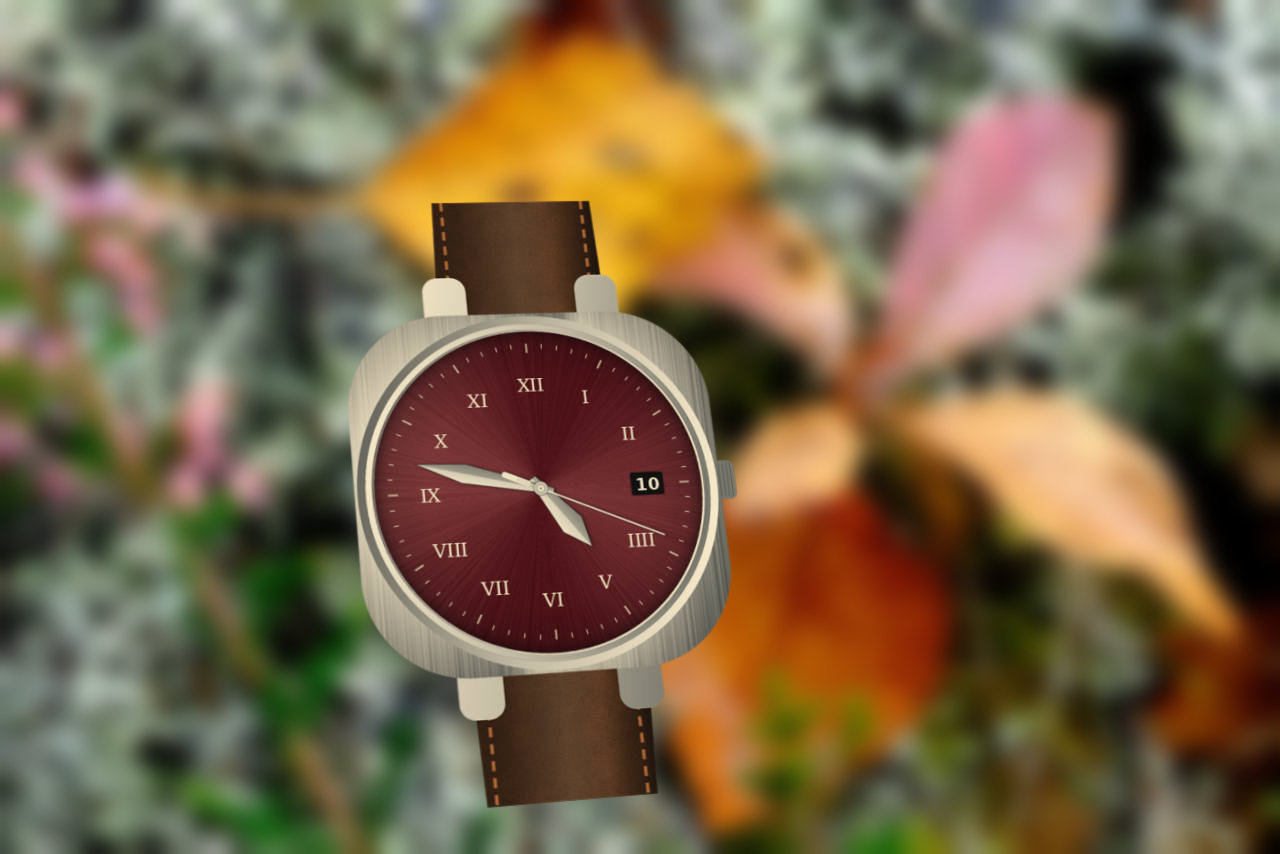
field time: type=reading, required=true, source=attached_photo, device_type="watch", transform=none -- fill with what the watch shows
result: 4:47:19
